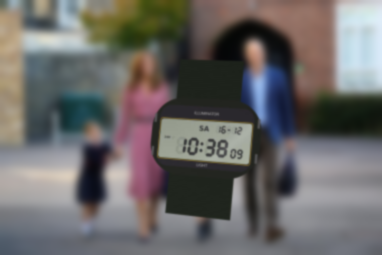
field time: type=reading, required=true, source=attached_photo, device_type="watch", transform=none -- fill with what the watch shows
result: 10:38
